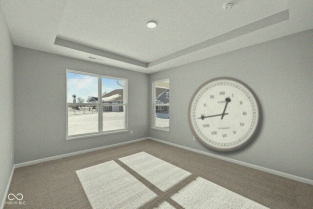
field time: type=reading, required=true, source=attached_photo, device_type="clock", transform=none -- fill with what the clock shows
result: 12:44
